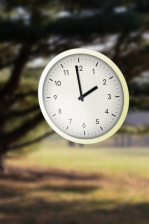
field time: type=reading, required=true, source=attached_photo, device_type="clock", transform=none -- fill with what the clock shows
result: 1:59
